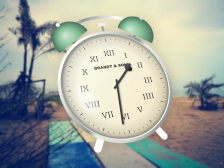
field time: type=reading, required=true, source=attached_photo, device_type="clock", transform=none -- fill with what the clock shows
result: 1:31
